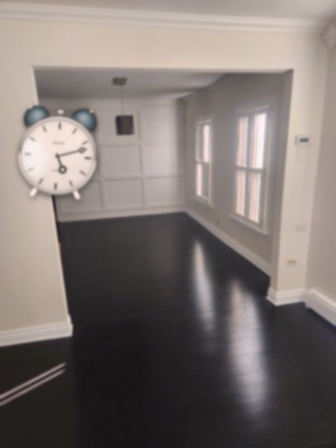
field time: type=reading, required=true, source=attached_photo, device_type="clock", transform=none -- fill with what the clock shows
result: 5:12
